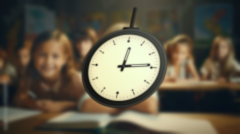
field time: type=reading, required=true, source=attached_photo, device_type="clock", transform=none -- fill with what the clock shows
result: 12:14
